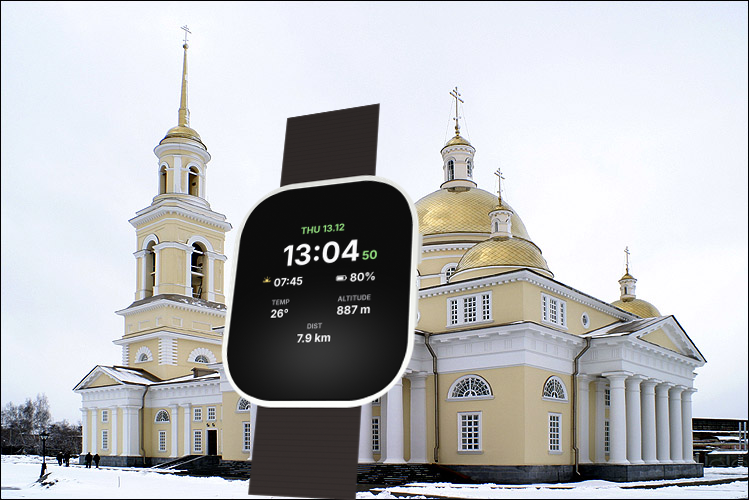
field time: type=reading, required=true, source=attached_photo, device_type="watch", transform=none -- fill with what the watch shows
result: 13:04:50
